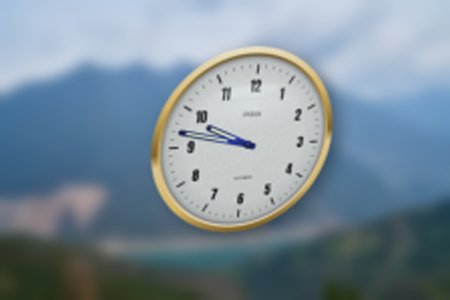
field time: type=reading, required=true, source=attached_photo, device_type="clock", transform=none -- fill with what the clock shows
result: 9:47
